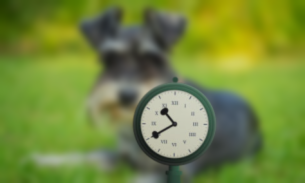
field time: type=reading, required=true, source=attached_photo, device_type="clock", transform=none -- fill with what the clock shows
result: 10:40
